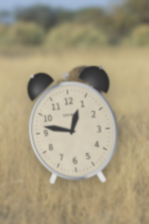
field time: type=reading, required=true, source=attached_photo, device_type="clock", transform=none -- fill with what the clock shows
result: 12:47
